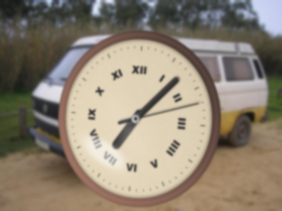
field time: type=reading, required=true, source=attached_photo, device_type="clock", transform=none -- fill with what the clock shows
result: 7:07:12
